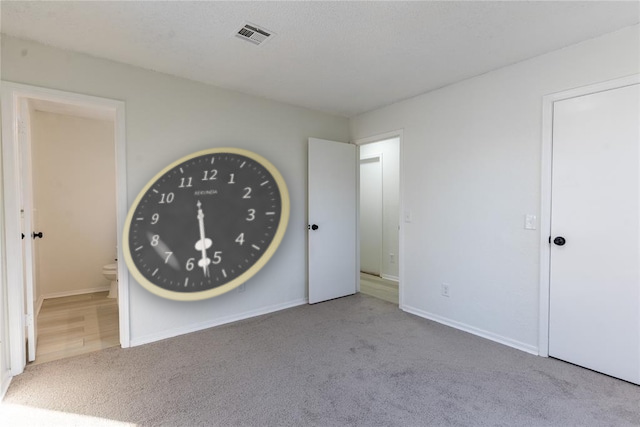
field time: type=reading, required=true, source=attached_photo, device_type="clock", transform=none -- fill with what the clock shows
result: 5:27:27
